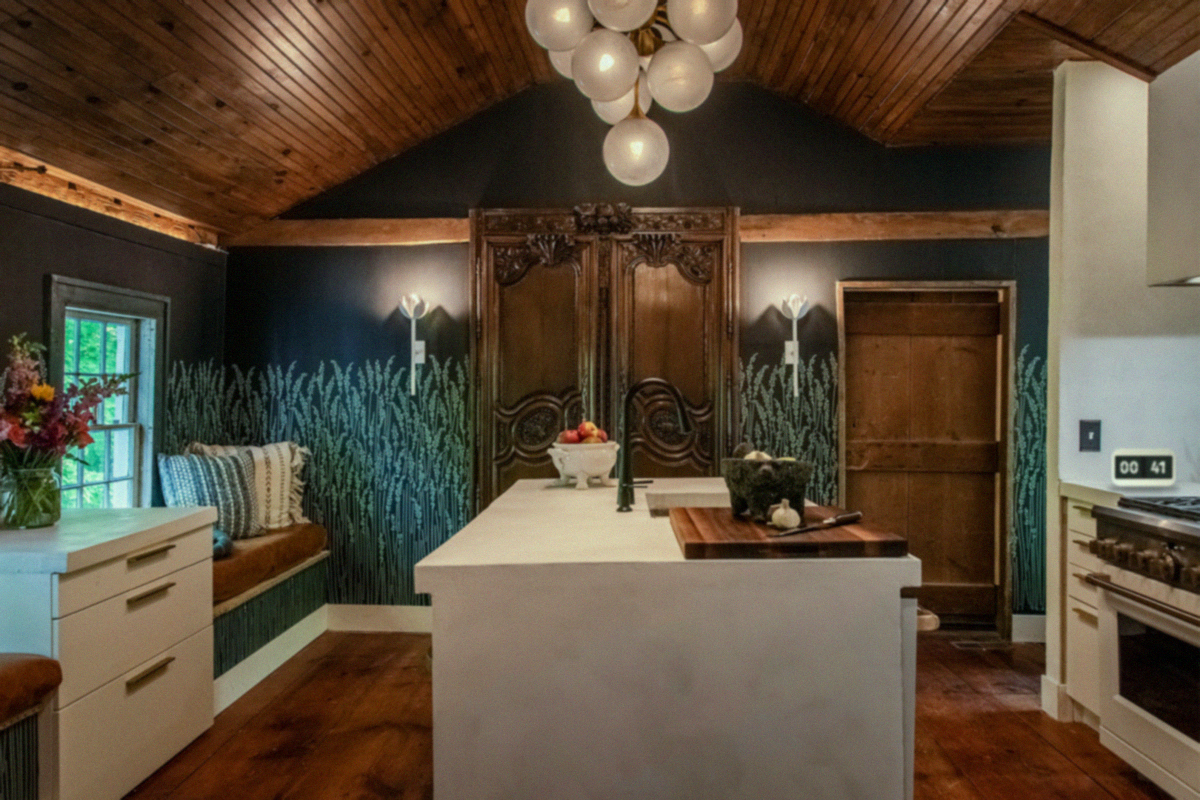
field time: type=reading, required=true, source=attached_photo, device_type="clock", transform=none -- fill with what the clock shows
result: 0:41
